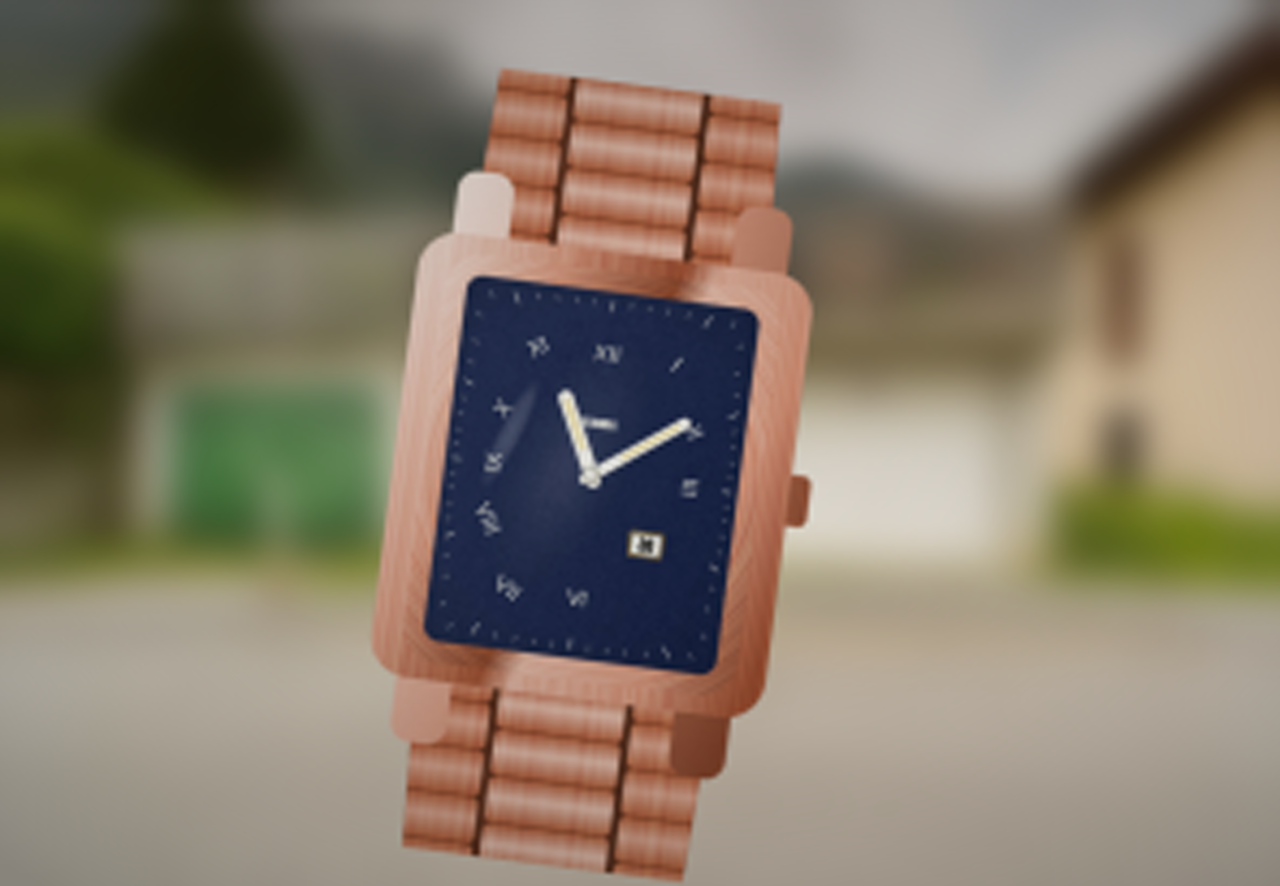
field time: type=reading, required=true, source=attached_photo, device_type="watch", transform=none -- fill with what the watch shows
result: 11:09
